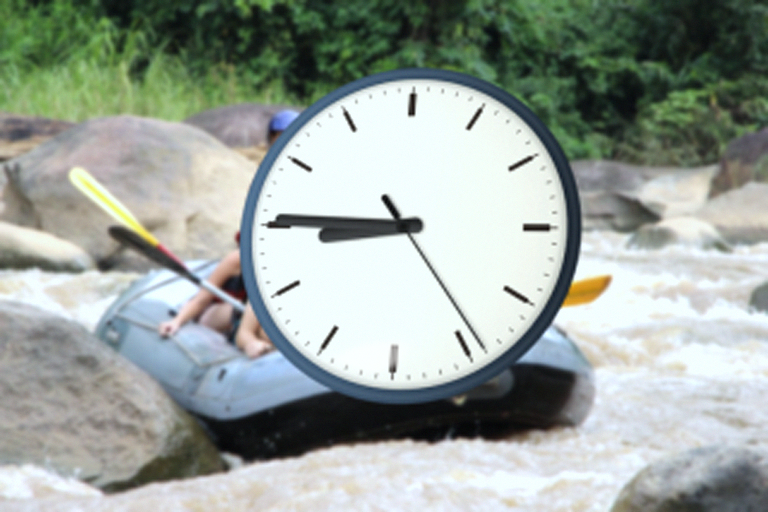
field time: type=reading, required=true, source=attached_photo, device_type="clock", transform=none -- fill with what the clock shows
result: 8:45:24
